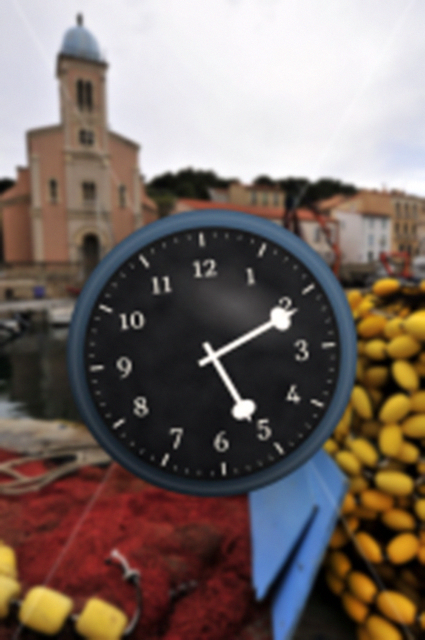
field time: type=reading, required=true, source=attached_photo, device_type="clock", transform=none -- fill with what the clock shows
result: 5:11
